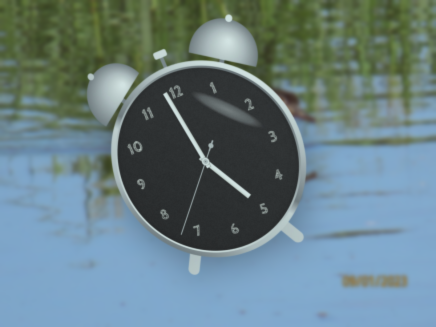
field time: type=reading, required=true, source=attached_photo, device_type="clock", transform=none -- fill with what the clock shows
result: 4:58:37
